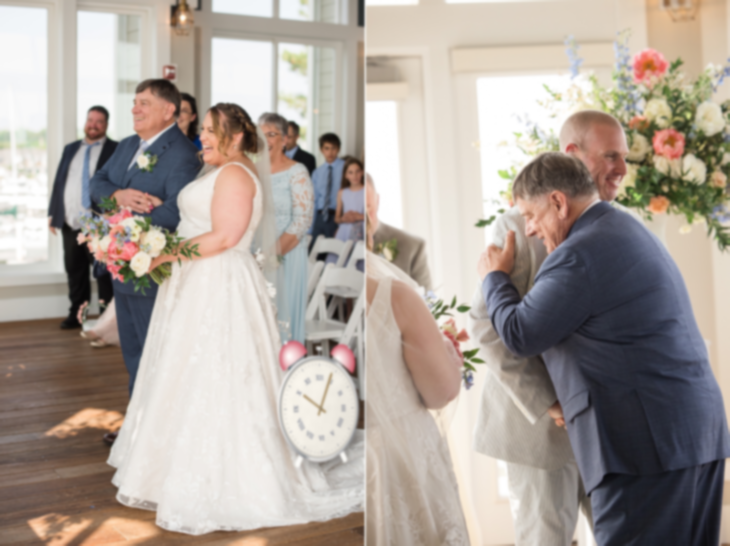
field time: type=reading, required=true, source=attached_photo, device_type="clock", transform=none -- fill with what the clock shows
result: 10:04
